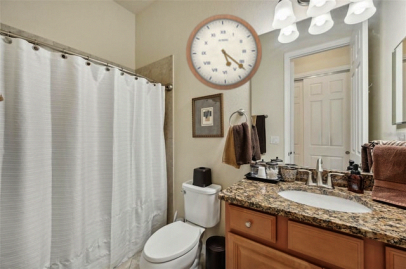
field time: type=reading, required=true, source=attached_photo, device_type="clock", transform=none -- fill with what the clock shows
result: 5:22
